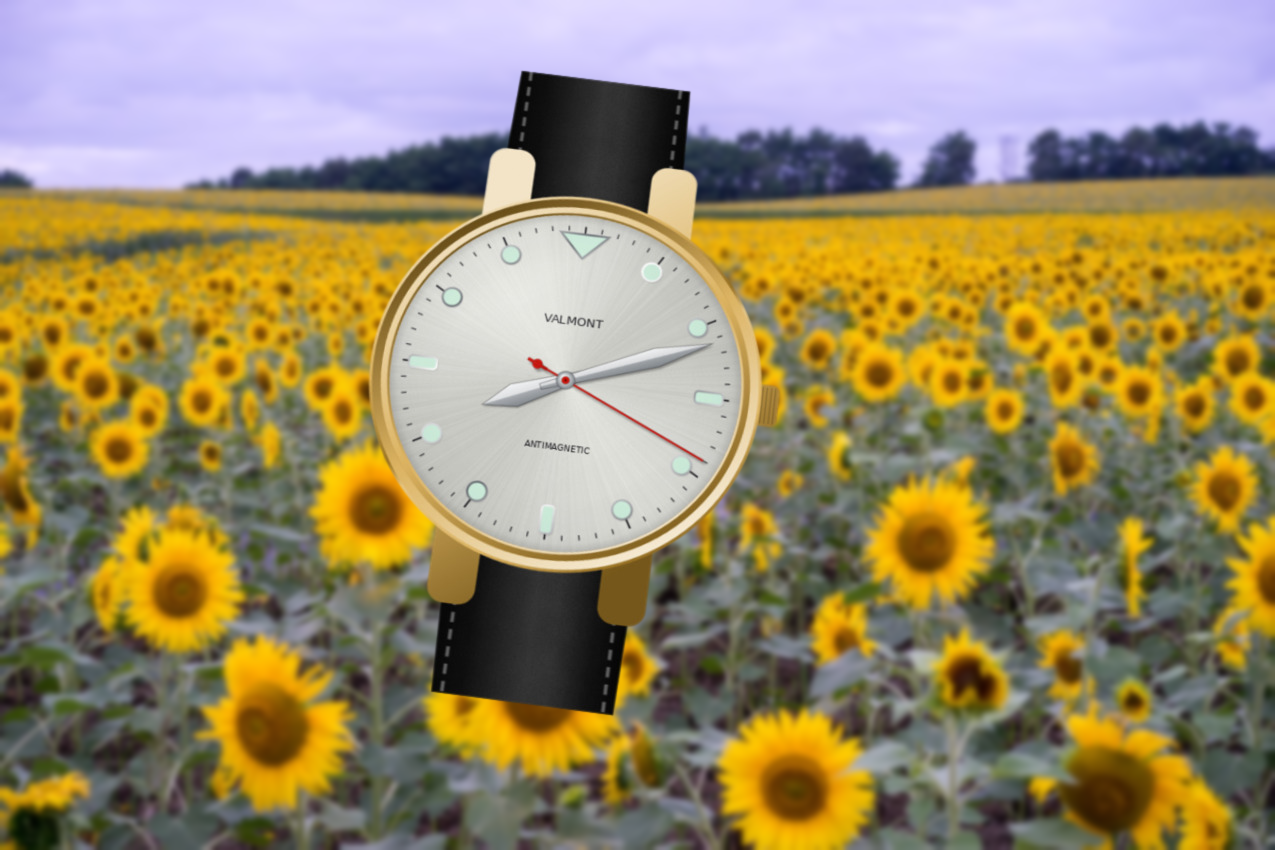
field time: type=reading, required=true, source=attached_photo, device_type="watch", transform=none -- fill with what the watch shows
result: 8:11:19
